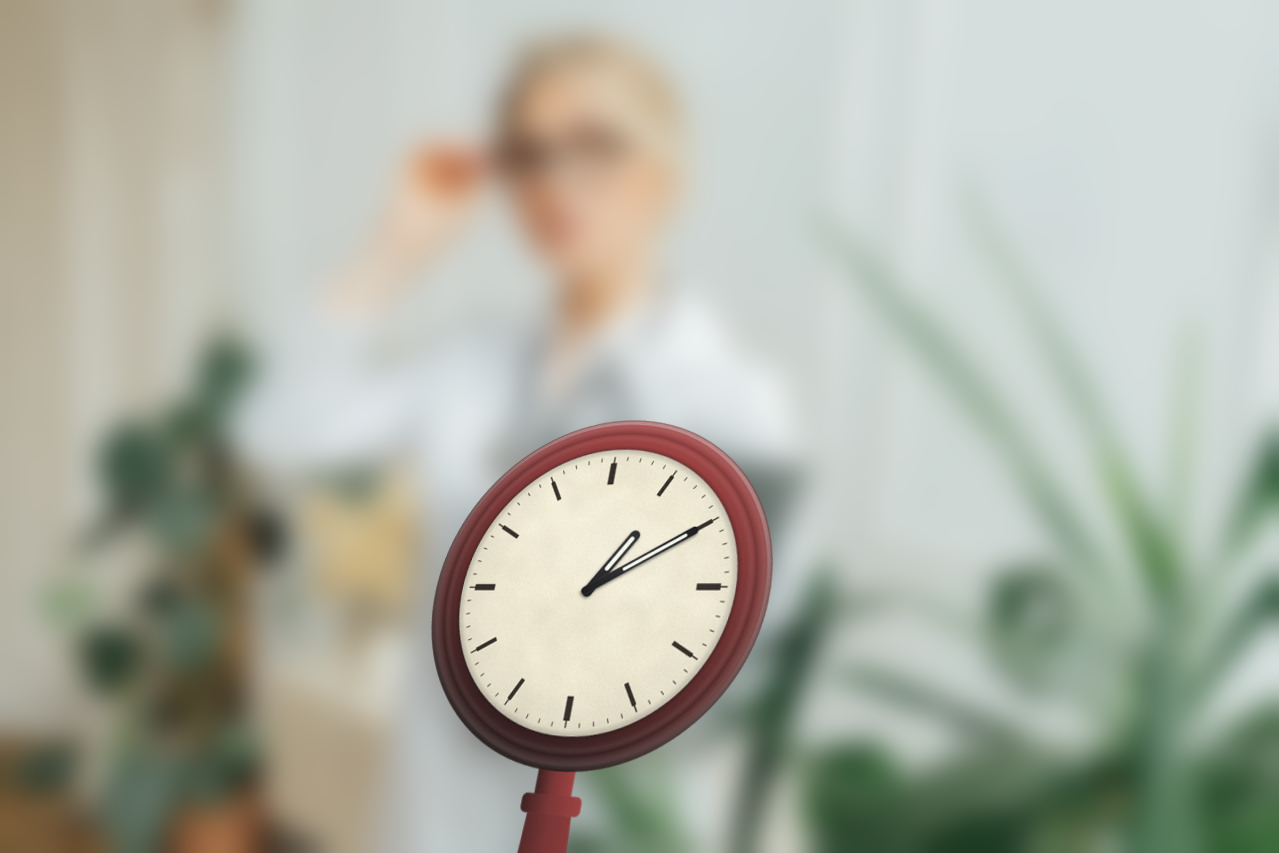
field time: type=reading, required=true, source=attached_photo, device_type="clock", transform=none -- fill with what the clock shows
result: 1:10
